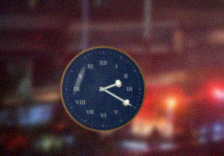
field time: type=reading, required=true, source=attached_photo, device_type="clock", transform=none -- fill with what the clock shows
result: 2:20
